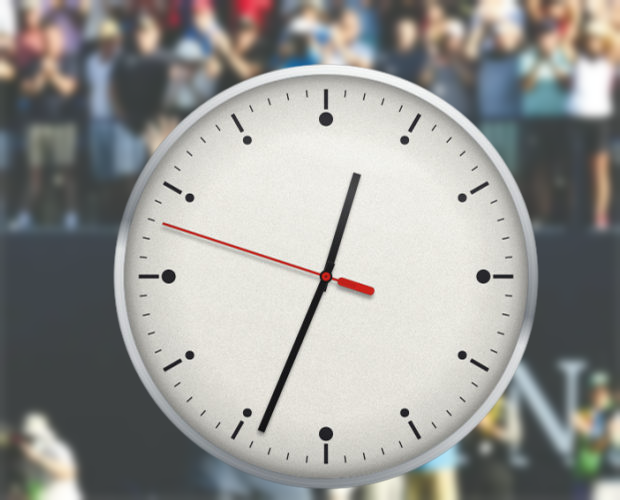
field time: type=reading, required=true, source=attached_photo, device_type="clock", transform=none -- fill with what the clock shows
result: 12:33:48
